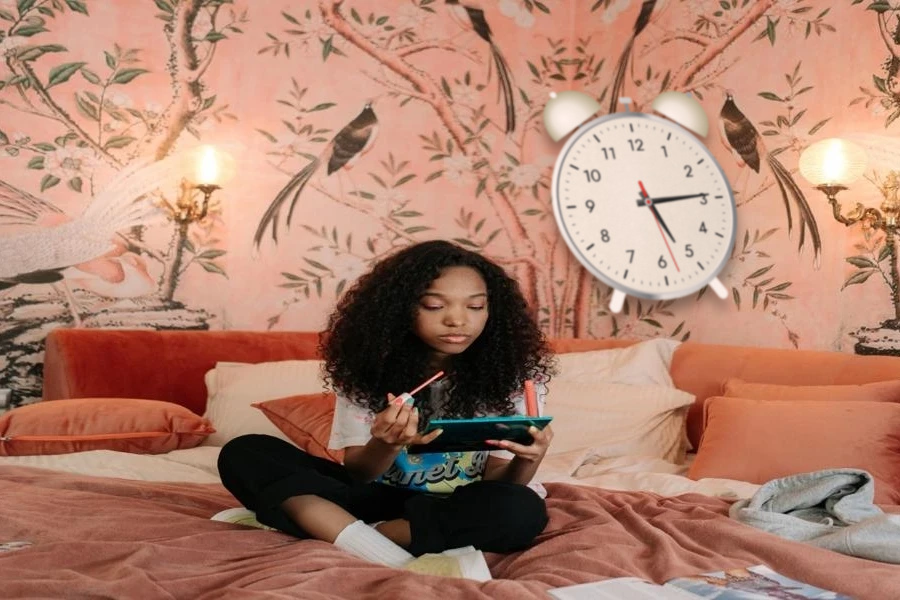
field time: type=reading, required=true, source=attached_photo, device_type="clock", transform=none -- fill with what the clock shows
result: 5:14:28
